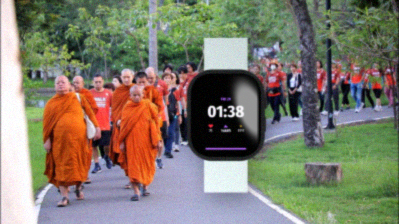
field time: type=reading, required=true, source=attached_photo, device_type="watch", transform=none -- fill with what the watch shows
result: 1:38
